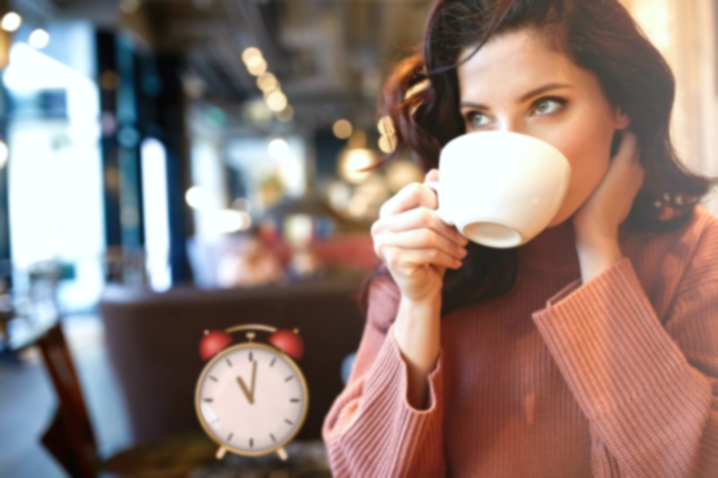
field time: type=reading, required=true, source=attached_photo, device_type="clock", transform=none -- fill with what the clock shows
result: 11:01
